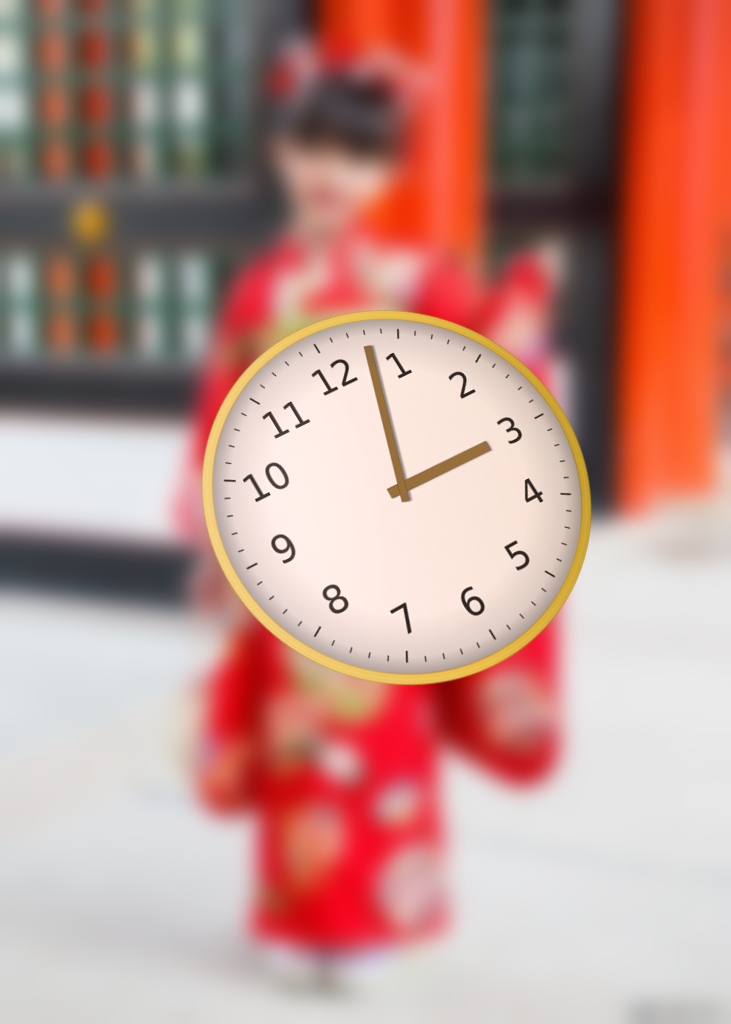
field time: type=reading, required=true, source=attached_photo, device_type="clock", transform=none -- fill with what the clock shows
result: 3:03
